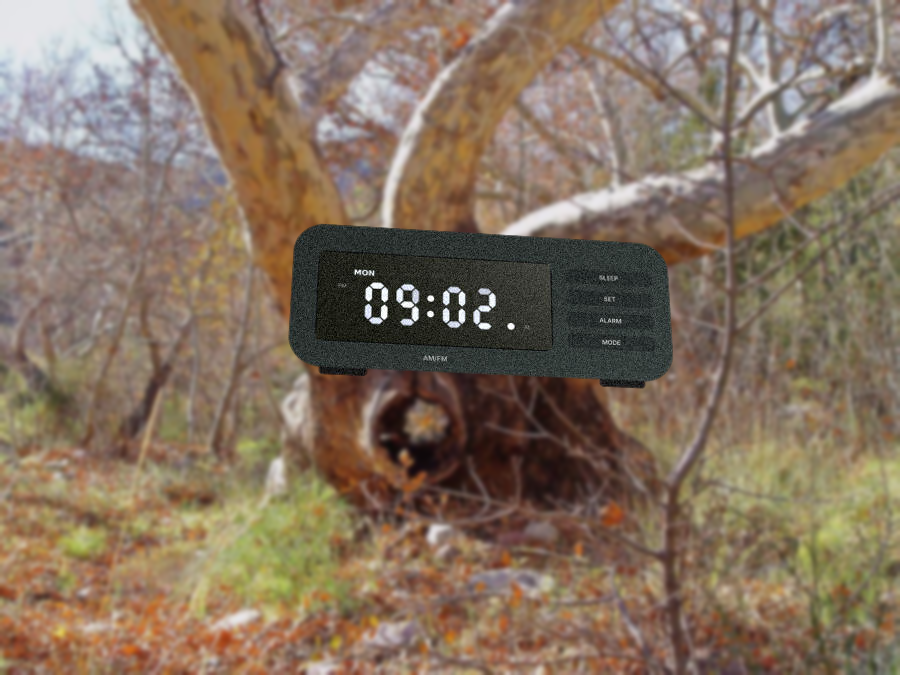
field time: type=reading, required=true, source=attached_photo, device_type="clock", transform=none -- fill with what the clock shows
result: 9:02
